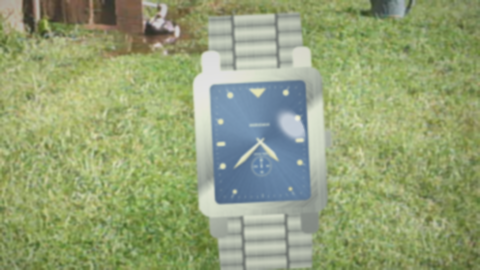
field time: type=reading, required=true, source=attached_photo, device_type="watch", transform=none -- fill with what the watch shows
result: 4:38
